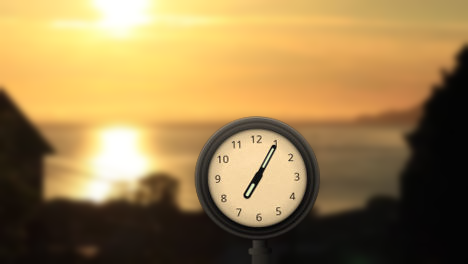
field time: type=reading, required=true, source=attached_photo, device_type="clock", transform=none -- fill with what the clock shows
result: 7:05
